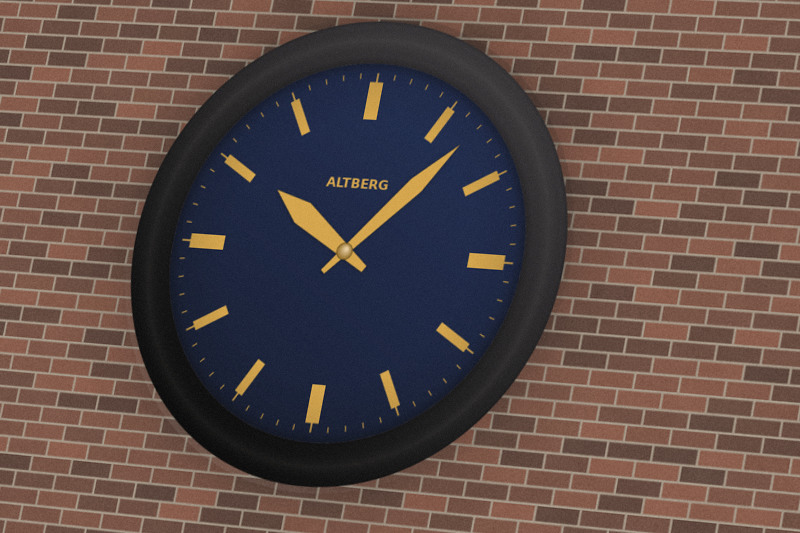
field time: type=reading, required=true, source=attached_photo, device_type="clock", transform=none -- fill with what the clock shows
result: 10:07
